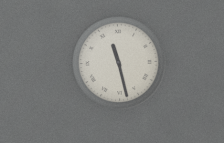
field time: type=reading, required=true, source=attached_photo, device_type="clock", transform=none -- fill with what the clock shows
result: 11:28
